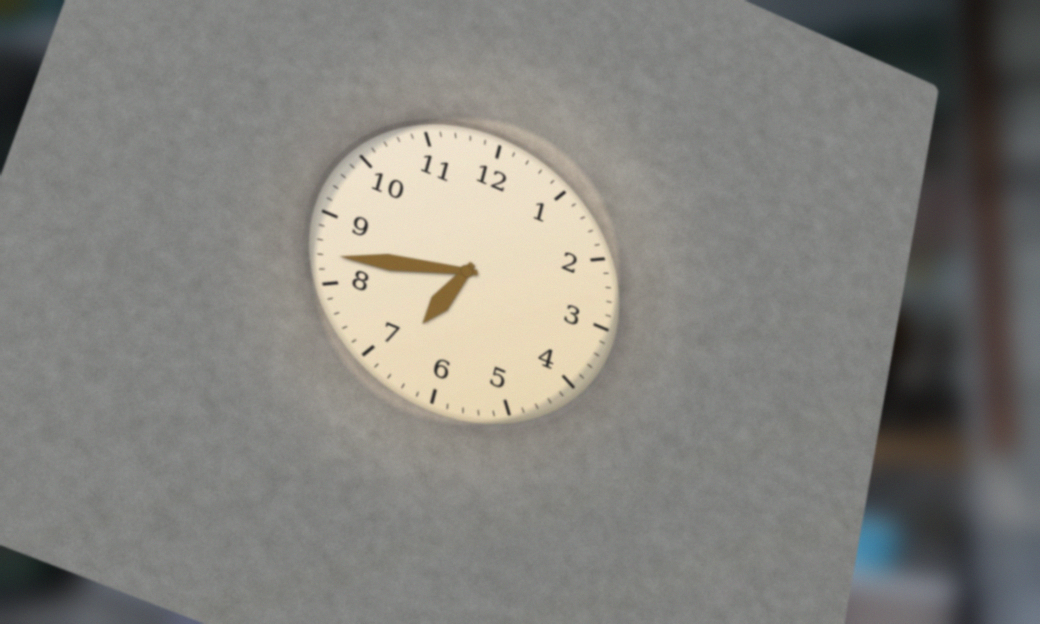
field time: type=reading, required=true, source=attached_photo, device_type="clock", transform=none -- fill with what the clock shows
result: 6:42
